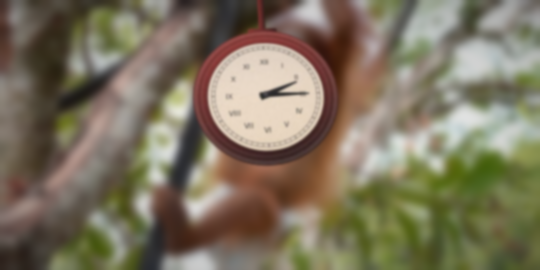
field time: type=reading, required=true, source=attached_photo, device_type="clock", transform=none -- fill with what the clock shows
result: 2:15
